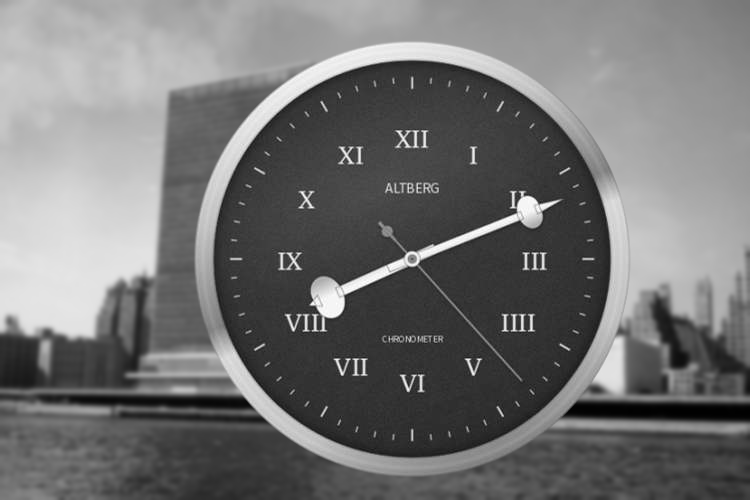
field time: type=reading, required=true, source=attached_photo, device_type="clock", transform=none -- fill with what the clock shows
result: 8:11:23
